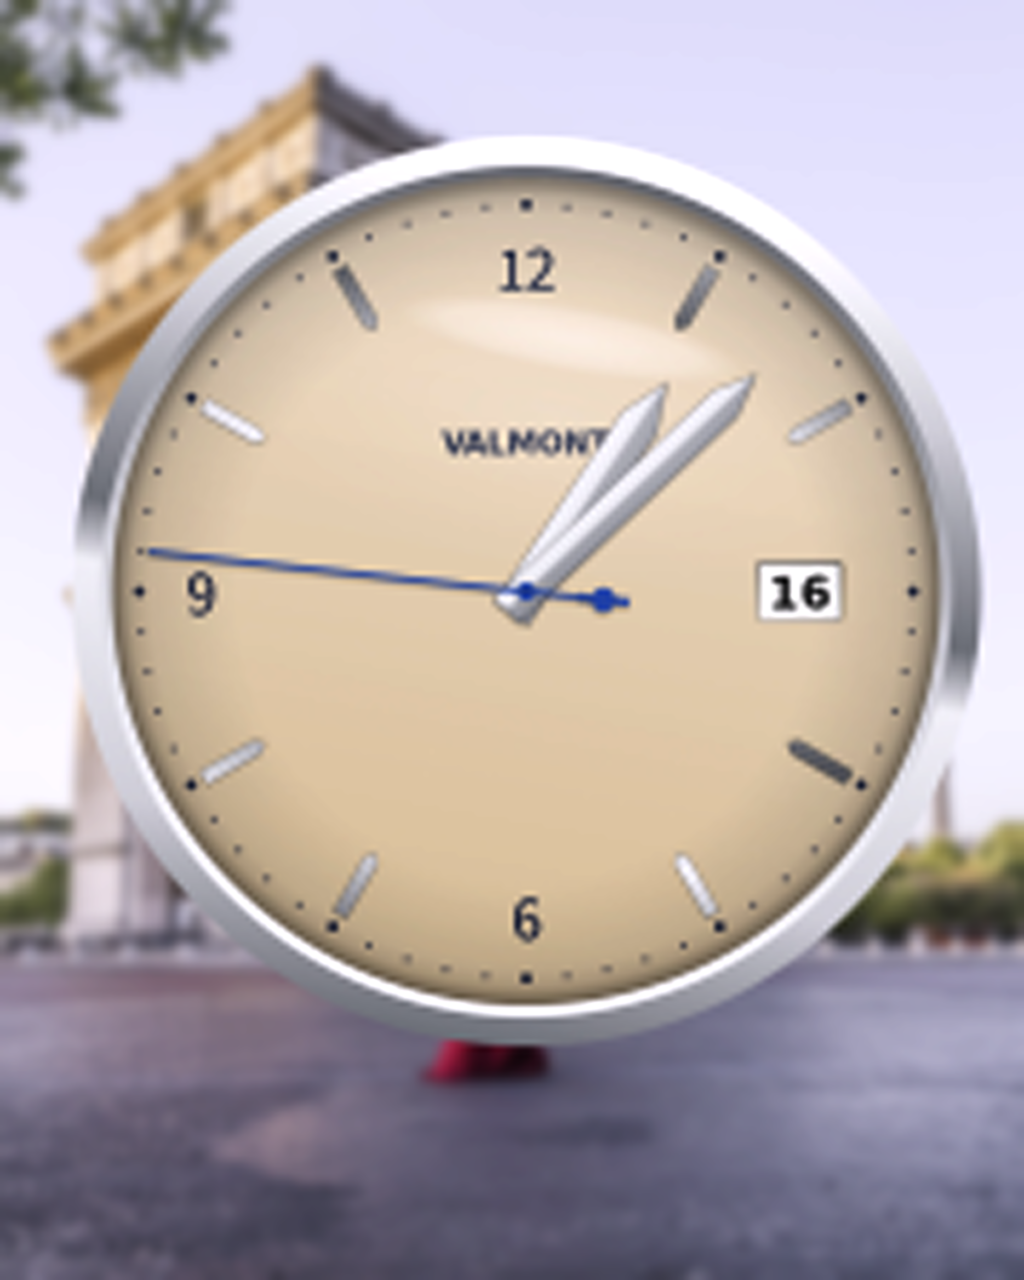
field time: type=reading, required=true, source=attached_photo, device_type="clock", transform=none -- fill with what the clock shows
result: 1:07:46
